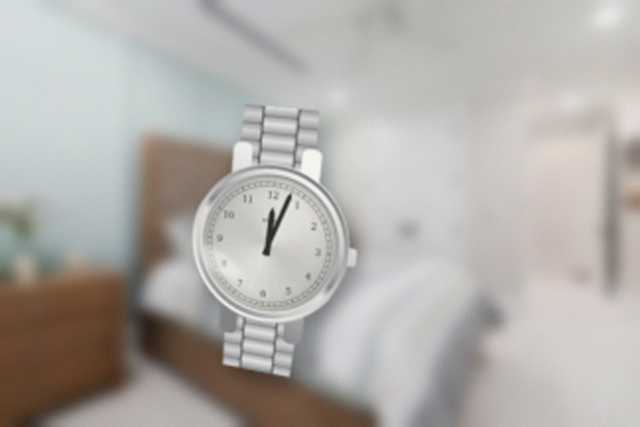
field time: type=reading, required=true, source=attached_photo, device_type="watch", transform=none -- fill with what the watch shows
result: 12:03
